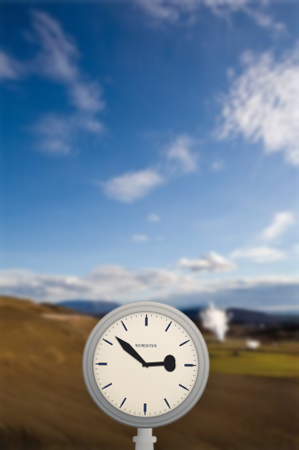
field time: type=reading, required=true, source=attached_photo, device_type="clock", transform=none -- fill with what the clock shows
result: 2:52
